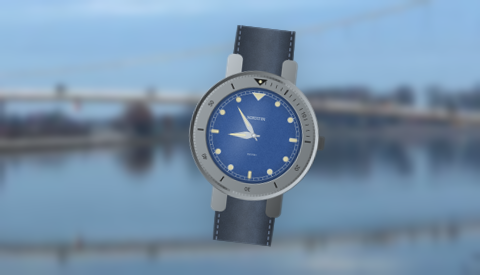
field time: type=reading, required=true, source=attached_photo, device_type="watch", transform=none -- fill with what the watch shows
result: 8:54
